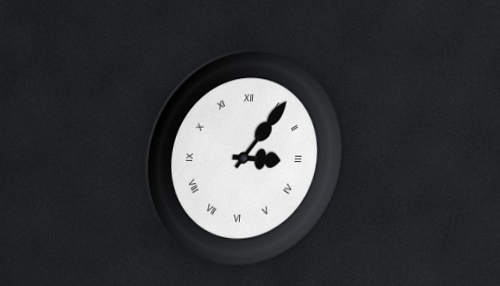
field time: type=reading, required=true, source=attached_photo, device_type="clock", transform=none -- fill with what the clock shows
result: 3:06
